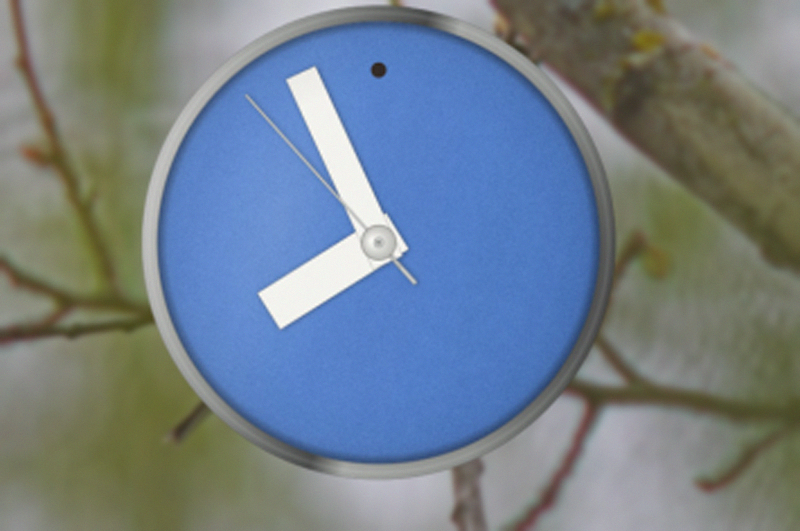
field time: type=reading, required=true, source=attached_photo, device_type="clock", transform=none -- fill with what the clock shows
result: 7:55:53
